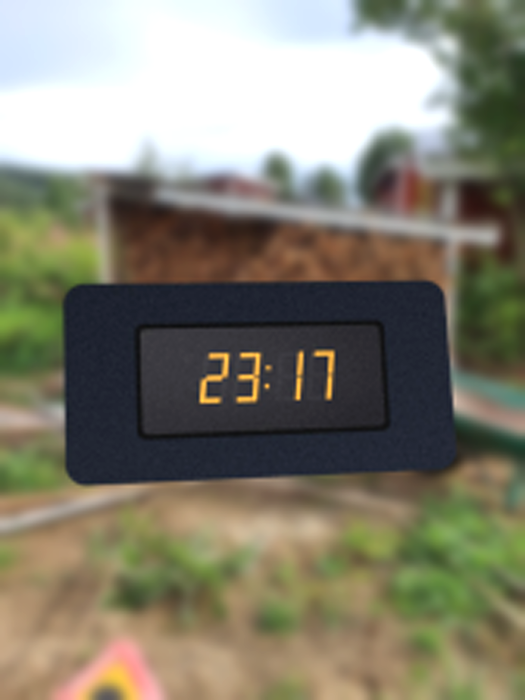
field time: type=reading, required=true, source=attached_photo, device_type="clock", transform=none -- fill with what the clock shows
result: 23:17
